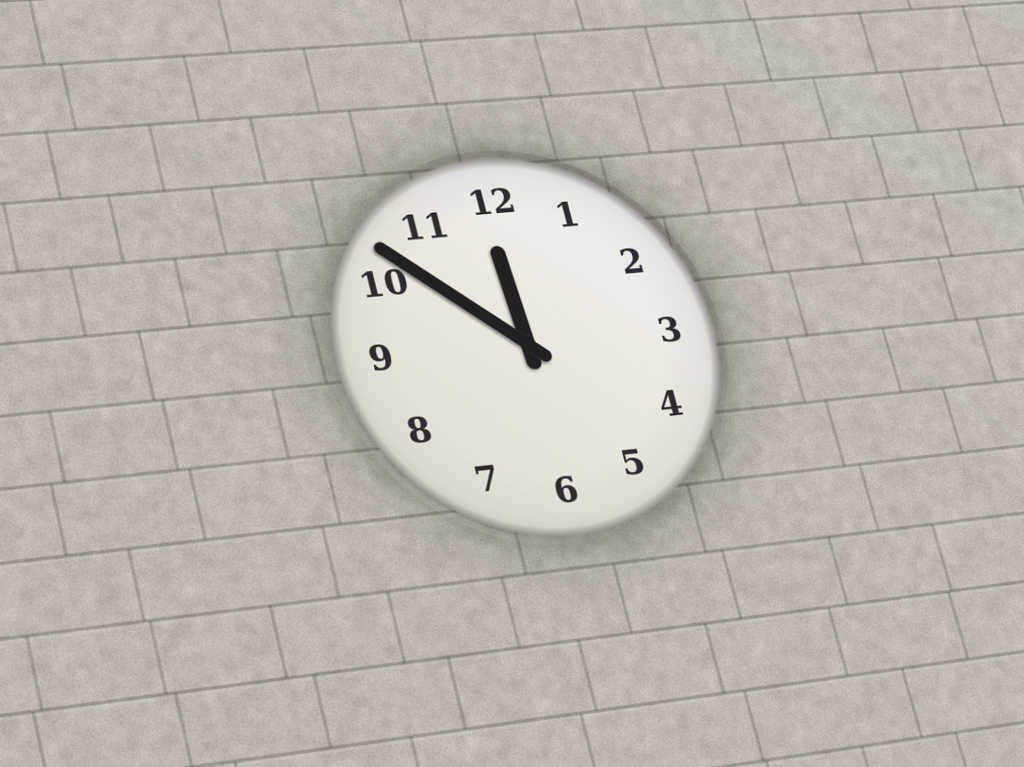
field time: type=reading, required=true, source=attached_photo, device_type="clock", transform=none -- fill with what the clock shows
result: 11:52
